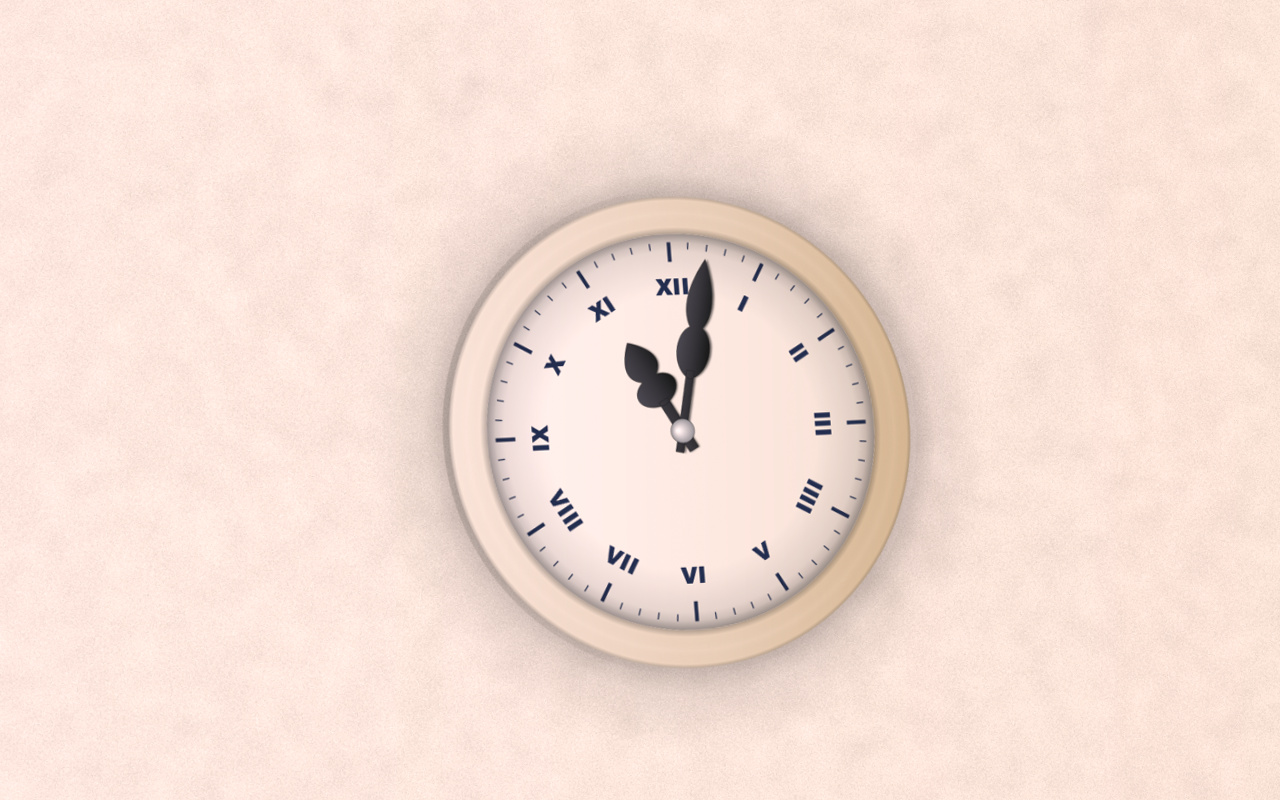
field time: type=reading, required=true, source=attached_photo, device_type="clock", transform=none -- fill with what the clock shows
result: 11:02
